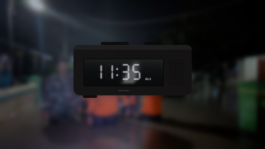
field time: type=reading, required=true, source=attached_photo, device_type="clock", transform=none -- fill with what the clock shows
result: 11:35
